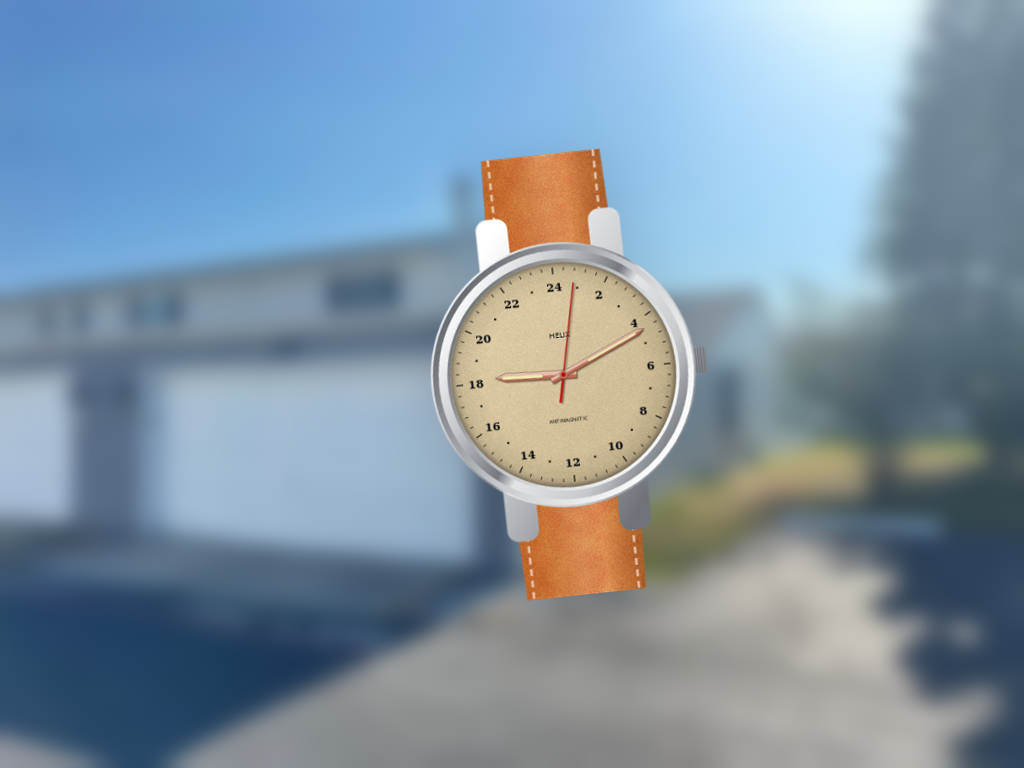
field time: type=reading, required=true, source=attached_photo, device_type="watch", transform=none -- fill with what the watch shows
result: 18:11:02
